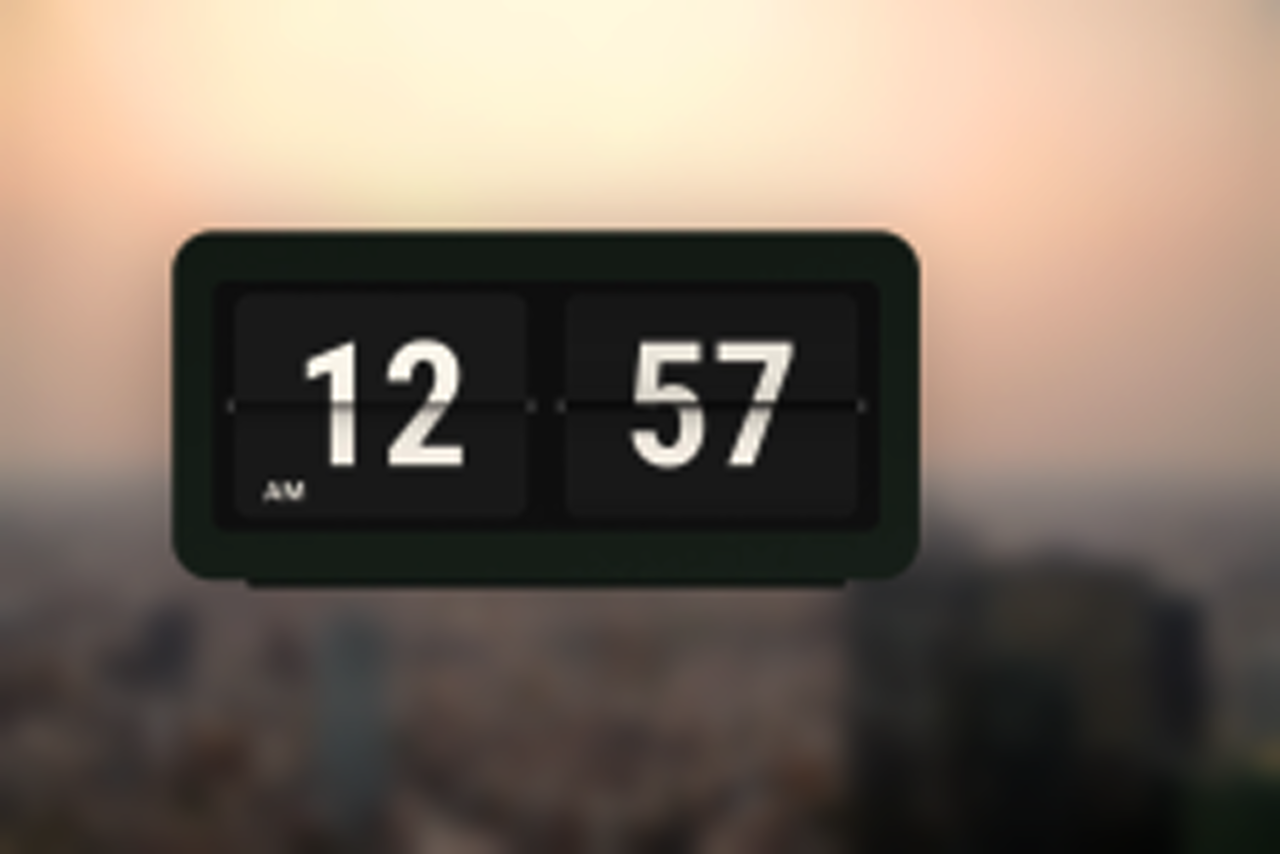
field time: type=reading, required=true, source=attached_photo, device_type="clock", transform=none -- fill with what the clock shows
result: 12:57
